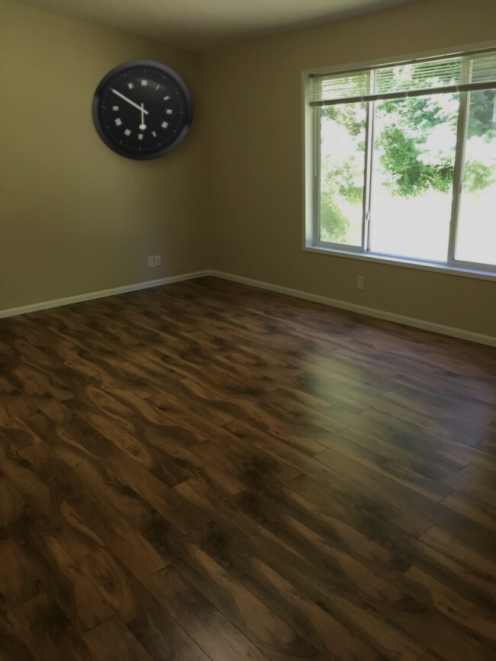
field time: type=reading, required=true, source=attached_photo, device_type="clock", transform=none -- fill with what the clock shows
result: 5:50
